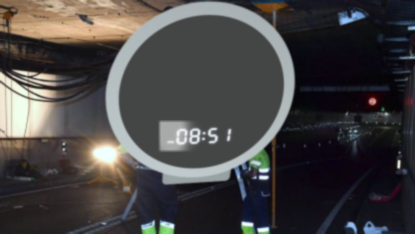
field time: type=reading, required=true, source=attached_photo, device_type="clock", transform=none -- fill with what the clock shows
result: 8:51
